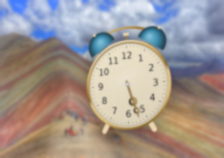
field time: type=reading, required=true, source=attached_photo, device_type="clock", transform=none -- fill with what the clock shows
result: 5:27
